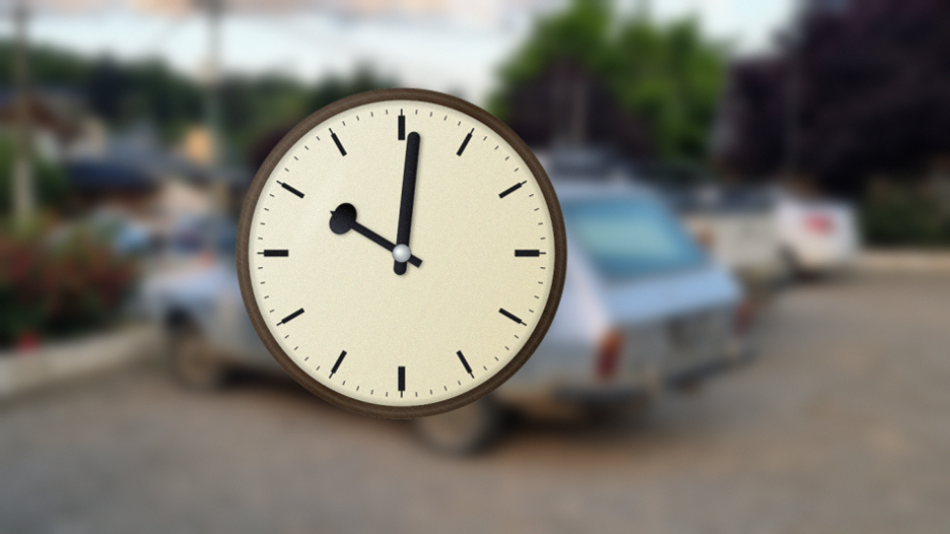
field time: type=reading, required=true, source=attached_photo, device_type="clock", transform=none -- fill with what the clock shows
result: 10:01
